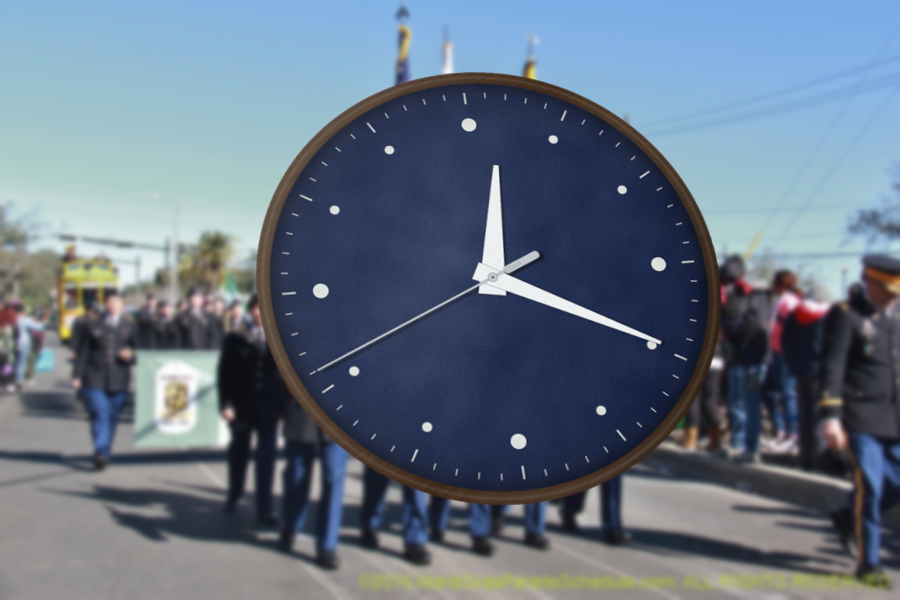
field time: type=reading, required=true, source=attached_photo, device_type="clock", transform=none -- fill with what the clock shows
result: 12:19:41
